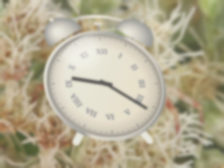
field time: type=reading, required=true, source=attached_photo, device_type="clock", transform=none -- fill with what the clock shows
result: 9:21
